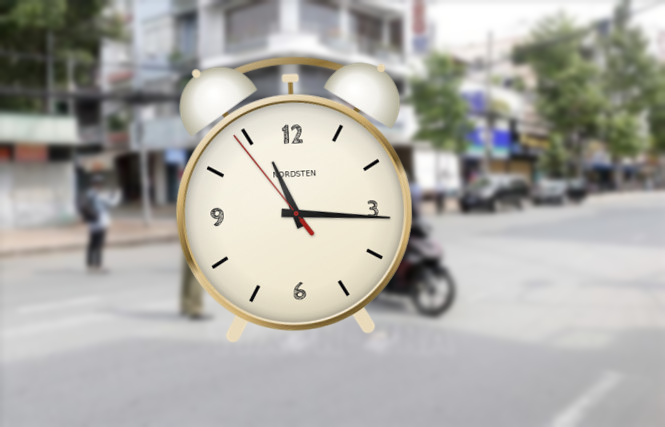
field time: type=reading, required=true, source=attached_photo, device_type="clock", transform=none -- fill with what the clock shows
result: 11:15:54
